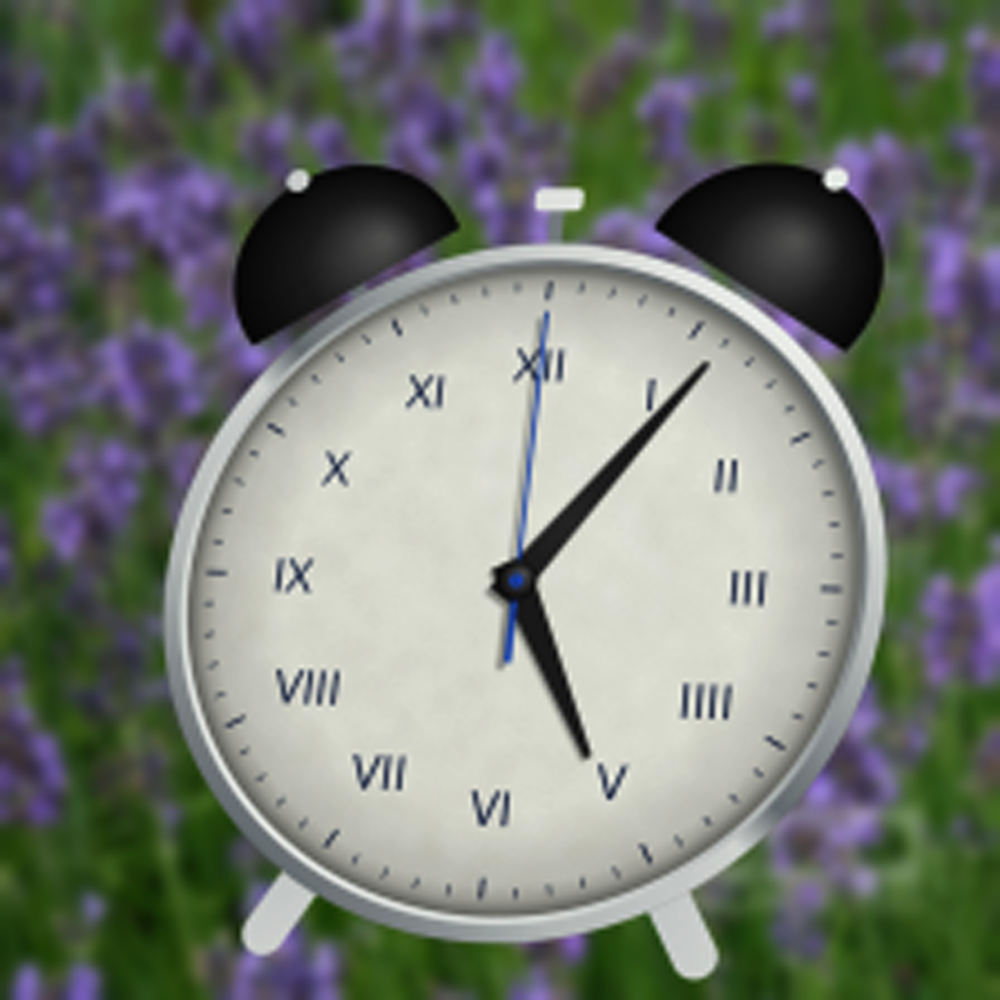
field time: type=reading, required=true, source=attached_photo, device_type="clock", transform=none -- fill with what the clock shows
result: 5:06:00
